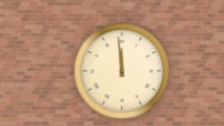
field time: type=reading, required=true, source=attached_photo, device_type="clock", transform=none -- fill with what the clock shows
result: 11:59
